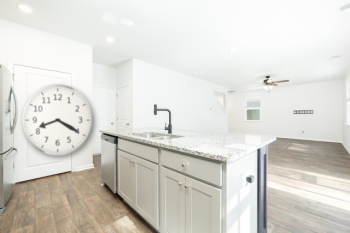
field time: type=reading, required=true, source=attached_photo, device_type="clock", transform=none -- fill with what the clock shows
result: 8:20
